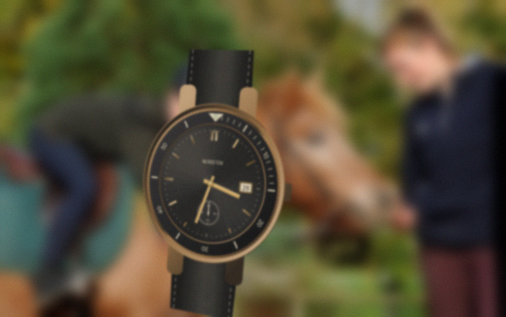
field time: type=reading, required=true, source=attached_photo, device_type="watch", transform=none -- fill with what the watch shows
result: 3:33
